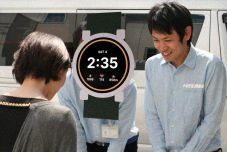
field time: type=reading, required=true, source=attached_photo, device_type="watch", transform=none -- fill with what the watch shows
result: 2:35
